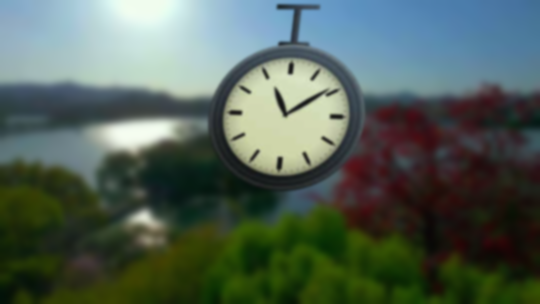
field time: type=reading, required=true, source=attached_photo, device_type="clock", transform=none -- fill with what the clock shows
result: 11:09
